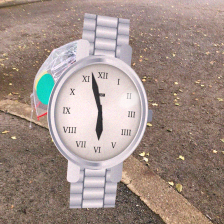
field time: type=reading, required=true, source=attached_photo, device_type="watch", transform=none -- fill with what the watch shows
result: 5:57
